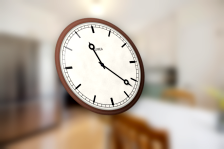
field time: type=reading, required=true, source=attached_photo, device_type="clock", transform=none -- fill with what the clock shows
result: 11:22
